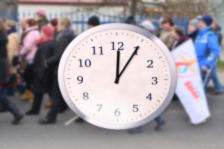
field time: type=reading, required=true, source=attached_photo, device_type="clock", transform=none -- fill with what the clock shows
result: 12:05
